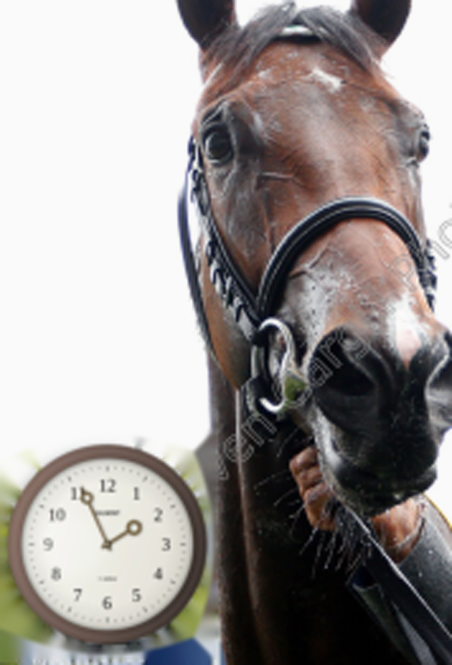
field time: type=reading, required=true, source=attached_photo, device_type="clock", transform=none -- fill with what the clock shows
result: 1:56
